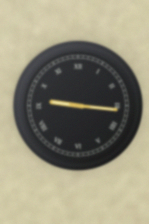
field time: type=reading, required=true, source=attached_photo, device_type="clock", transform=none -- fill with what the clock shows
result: 9:16
